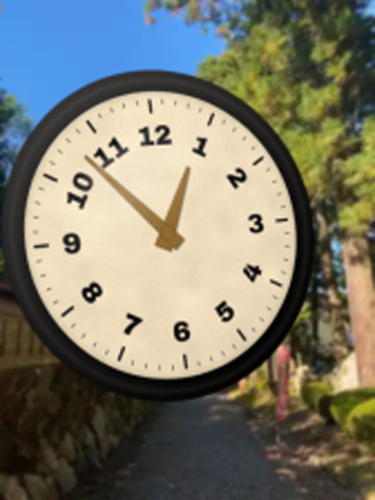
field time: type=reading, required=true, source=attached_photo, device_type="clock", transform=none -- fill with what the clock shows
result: 12:53
